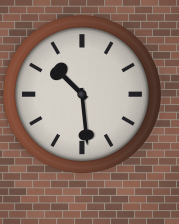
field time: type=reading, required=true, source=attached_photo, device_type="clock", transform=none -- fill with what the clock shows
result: 10:29
